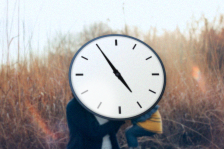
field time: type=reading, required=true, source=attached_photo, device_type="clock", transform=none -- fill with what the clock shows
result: 4:55
